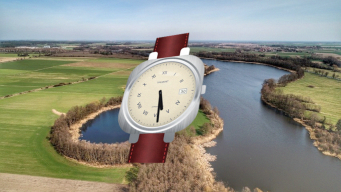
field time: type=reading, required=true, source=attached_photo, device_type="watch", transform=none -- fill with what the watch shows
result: 5:29
